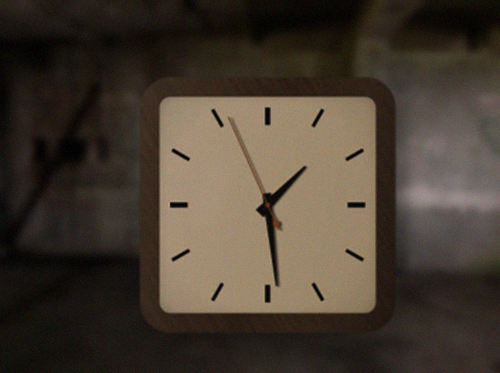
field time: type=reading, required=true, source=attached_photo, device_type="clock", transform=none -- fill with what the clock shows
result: 1:28:56
